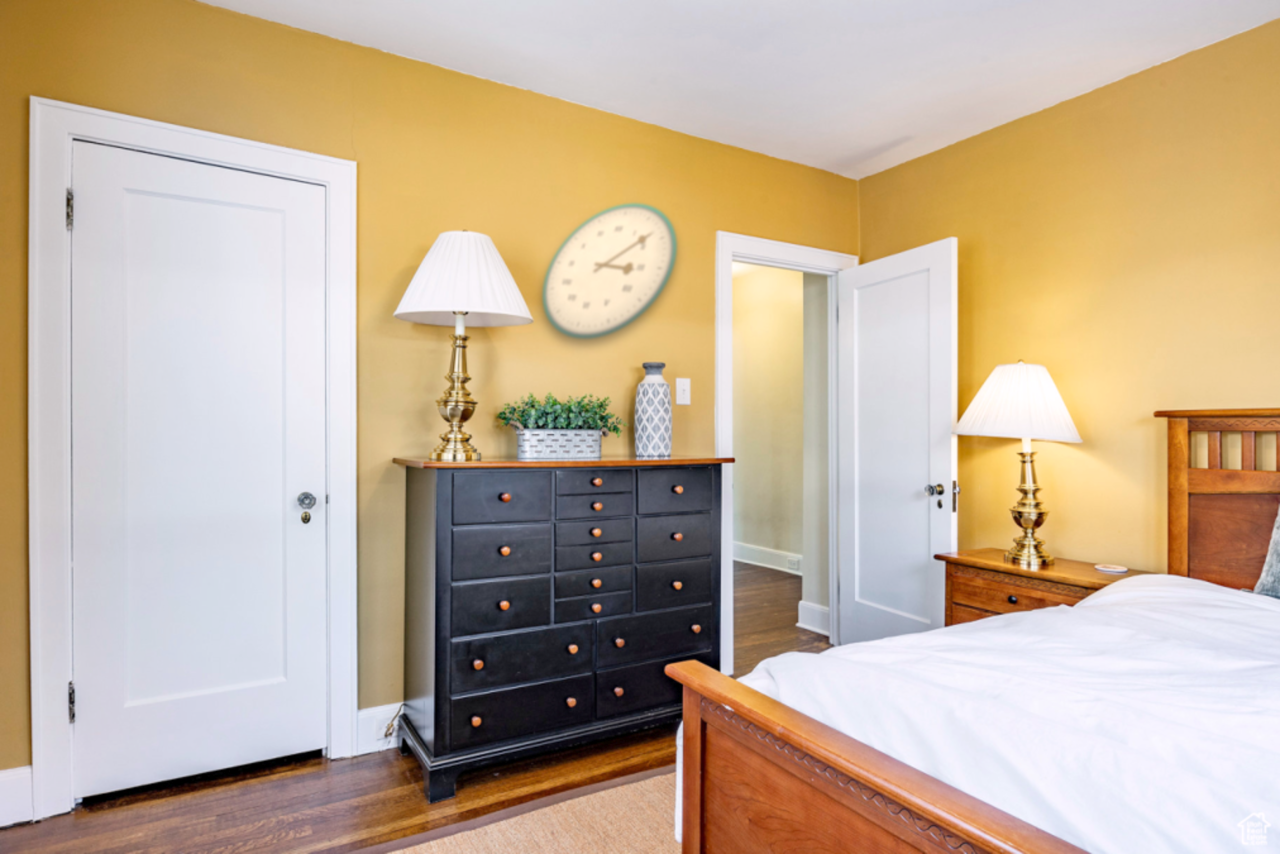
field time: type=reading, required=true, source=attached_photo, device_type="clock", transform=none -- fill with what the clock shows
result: 3:08
